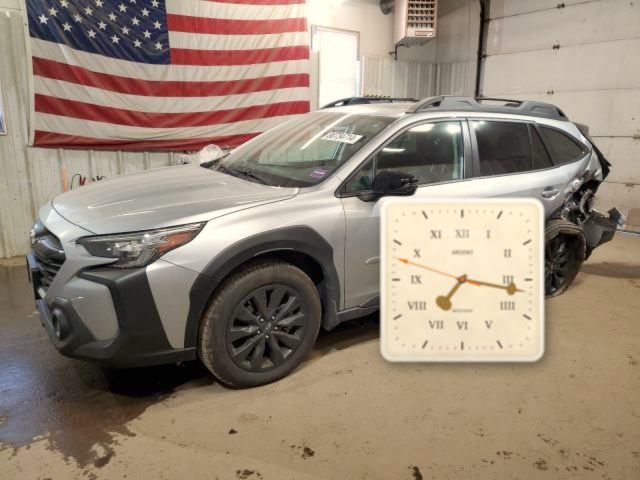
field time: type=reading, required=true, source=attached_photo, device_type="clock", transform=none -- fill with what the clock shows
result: 7:16:48
